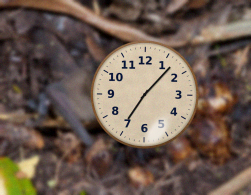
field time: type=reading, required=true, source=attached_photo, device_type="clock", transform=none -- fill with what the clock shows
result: 7:07
